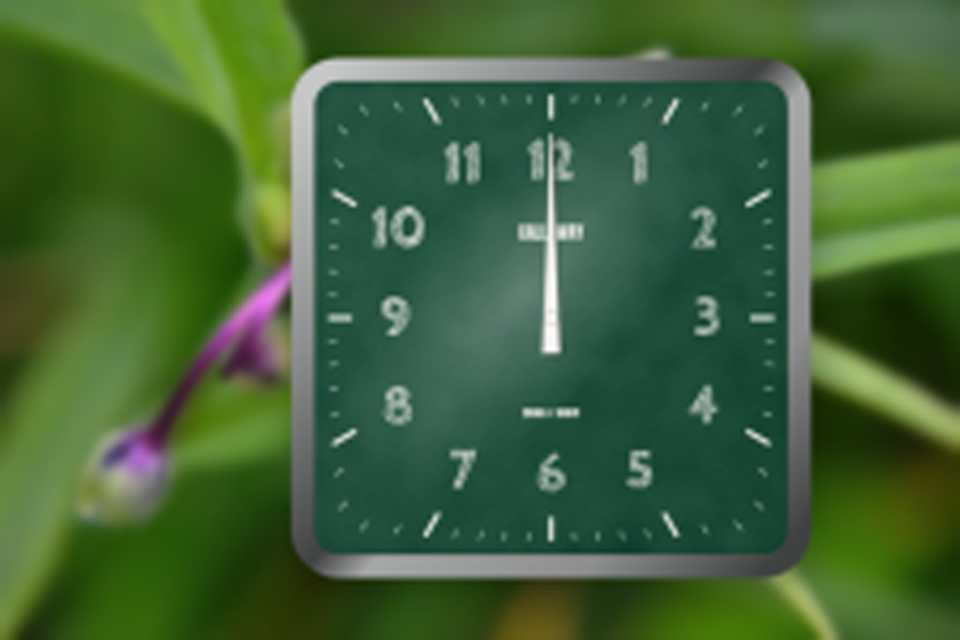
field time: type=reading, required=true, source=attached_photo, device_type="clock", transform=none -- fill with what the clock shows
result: 12:00
